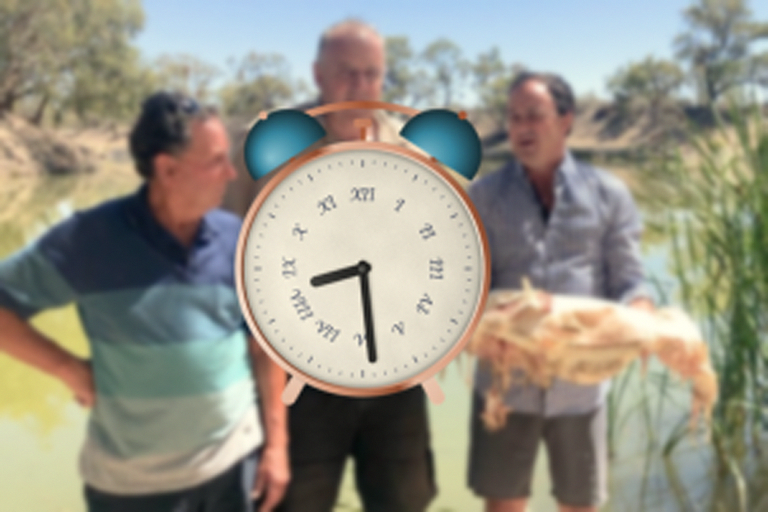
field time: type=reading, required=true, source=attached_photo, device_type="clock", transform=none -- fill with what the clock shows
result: 8:29
